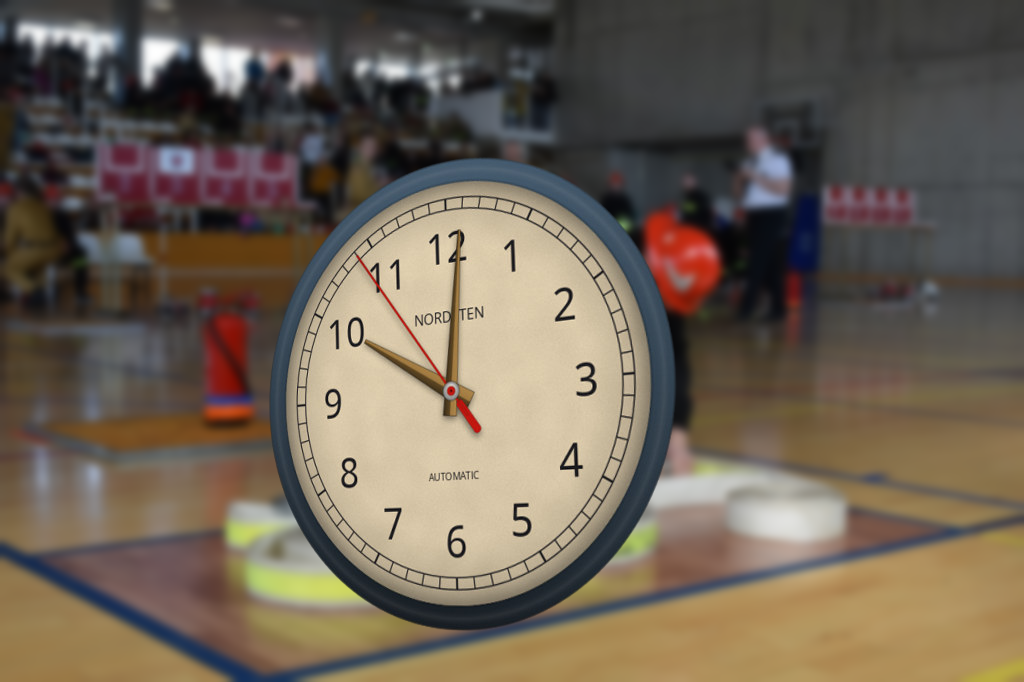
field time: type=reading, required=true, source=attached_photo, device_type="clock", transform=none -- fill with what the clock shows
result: 10:00:54
